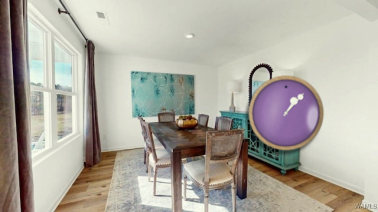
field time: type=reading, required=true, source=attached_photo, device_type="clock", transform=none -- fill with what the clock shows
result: 1:07
